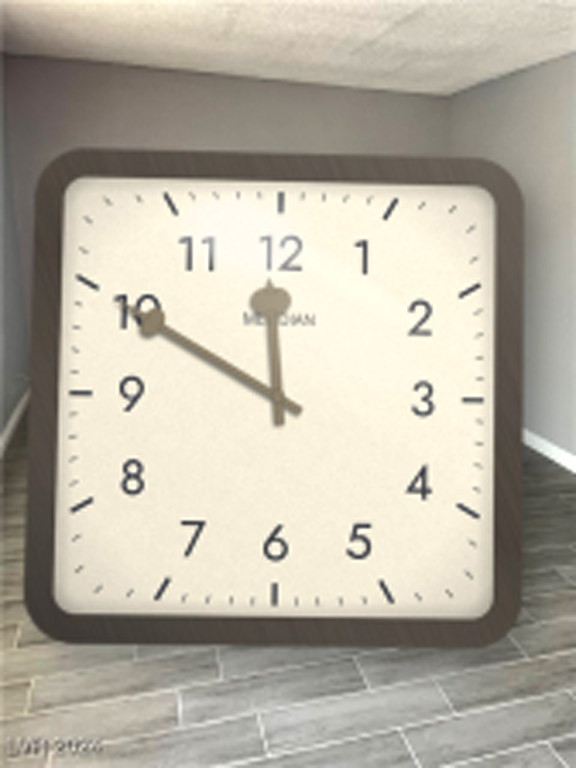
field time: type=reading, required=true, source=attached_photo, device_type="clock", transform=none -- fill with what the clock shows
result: 11:50
